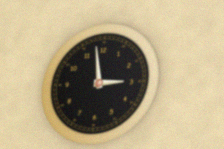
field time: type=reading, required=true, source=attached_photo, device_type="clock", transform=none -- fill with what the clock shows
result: 2:58
